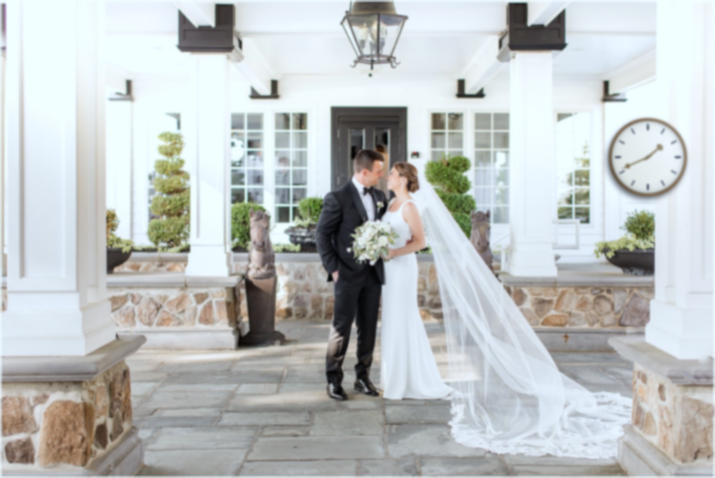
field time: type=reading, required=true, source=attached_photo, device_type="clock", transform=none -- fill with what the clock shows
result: 1:41
